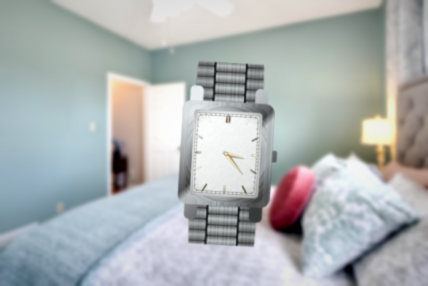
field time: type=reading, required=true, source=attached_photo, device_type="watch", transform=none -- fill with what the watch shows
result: 3:23
